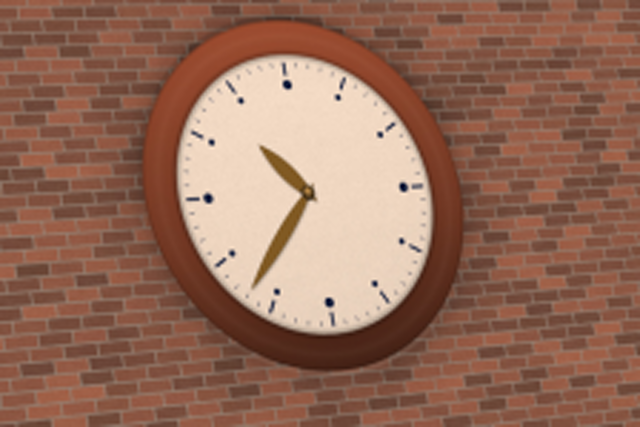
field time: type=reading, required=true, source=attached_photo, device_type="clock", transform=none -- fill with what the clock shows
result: 10:37
